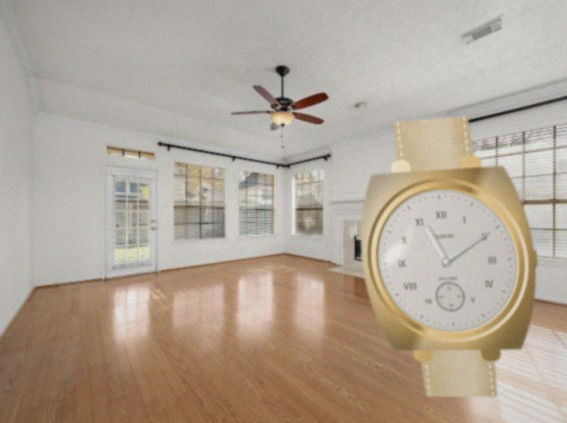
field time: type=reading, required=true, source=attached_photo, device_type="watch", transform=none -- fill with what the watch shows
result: 11:10
